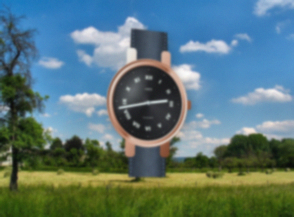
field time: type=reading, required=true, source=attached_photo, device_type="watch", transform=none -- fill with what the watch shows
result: 2:43
